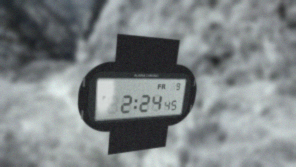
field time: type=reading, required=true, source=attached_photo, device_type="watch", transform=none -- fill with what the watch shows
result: 2:24:45
